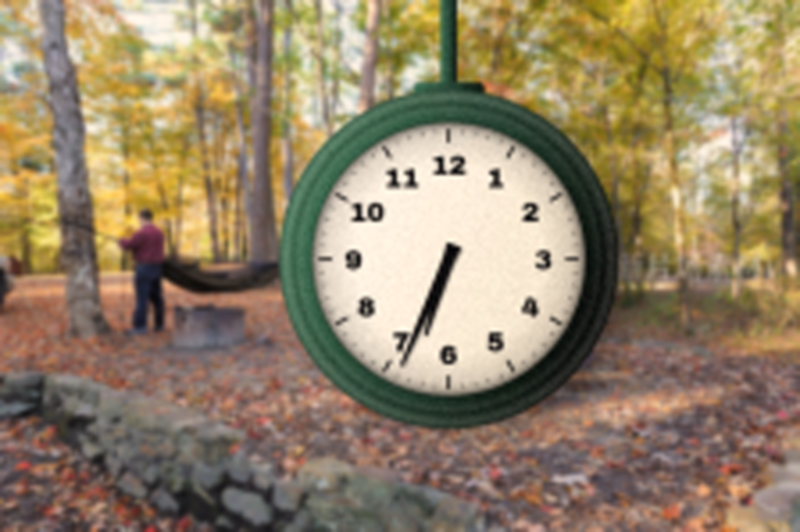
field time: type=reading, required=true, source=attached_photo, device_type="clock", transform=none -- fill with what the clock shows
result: 6:34
